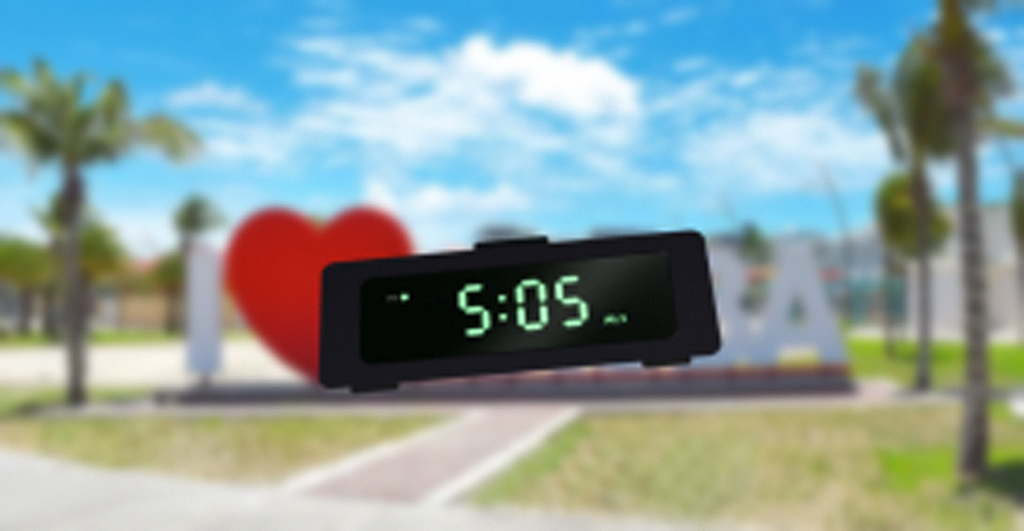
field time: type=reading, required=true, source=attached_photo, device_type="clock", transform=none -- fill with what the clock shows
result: 5:05
